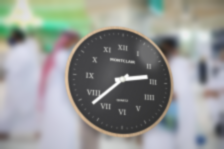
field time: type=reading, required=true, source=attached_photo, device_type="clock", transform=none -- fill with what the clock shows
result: 2:38
